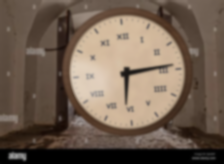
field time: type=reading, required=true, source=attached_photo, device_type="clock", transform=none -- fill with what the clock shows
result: 6:14
